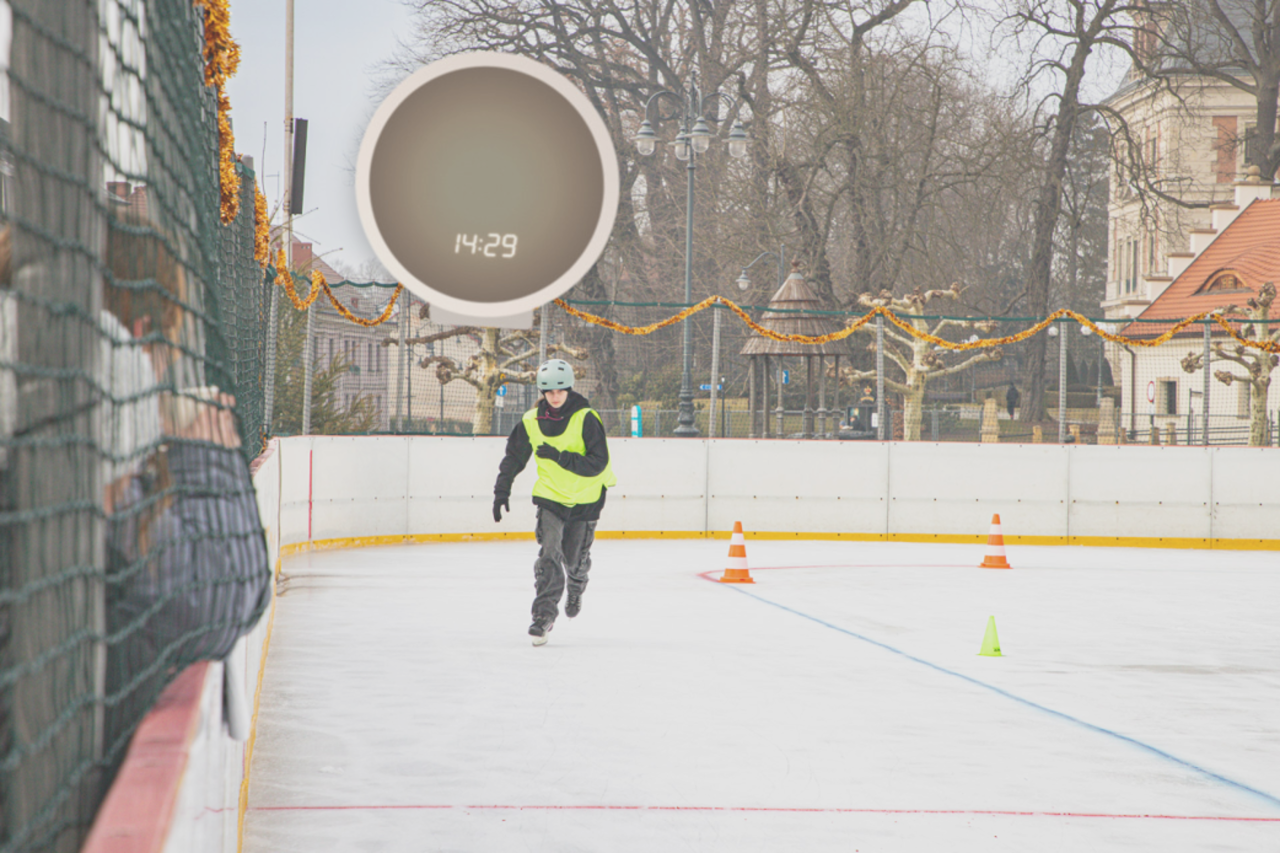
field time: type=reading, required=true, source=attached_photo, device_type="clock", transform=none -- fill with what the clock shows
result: 14:29
